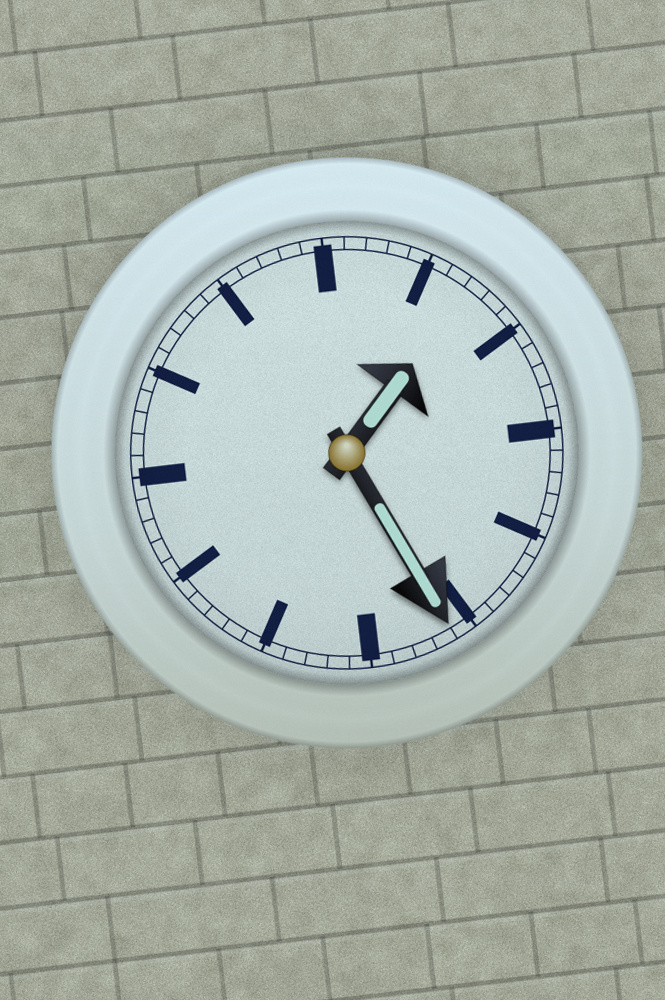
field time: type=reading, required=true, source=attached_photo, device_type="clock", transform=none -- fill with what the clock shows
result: 1:26
